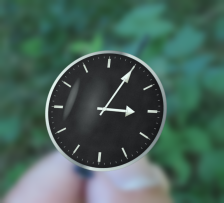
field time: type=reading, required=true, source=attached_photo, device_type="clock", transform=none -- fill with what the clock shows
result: 3:05
